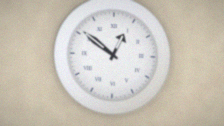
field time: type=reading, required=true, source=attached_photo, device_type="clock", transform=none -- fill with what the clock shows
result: 12:51
